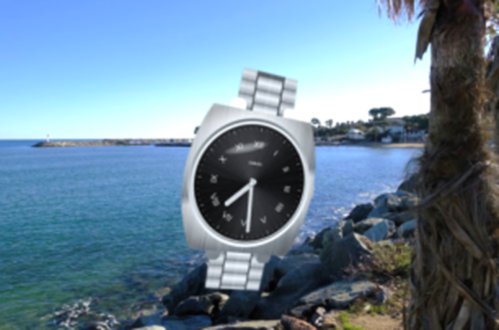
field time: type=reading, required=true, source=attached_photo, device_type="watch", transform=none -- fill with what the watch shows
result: 7:29
